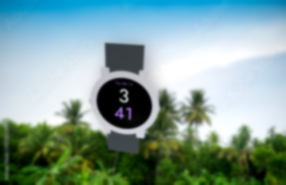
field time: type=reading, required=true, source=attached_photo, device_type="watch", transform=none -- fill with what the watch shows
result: 3:41
